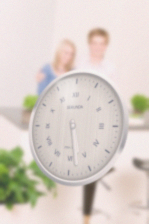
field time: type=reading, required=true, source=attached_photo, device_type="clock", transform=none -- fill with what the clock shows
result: 5:28
